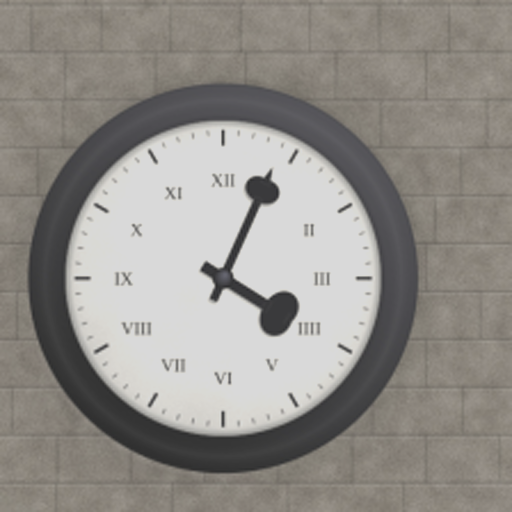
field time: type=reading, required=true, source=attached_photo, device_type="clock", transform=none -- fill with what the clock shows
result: 4:04
